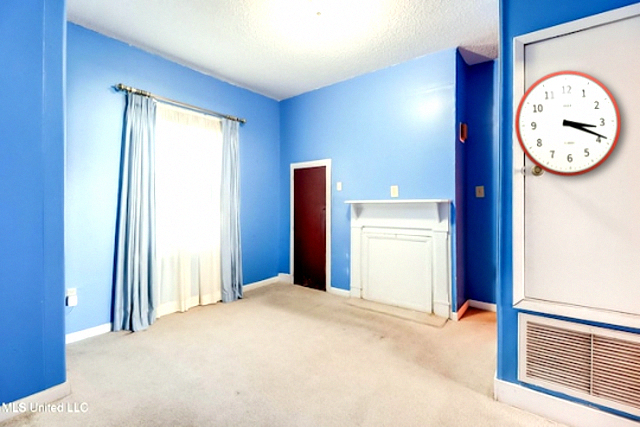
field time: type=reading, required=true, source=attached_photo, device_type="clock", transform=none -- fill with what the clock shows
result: 3:19
